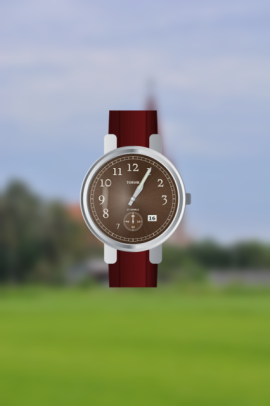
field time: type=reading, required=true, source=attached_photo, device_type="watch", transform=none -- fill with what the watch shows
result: 1:05
